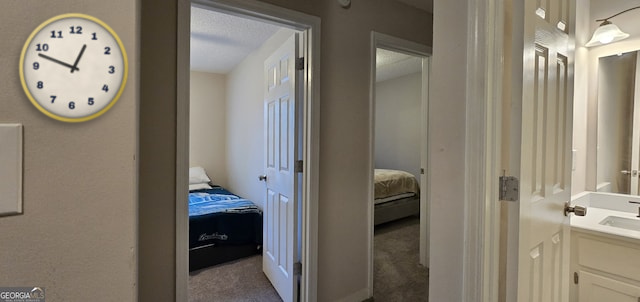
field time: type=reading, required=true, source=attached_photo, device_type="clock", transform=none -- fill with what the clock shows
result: 12:48
